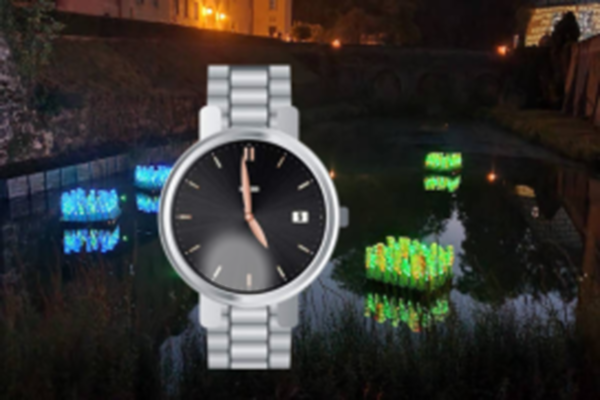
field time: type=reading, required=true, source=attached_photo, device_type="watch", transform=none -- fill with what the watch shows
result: 4:59
